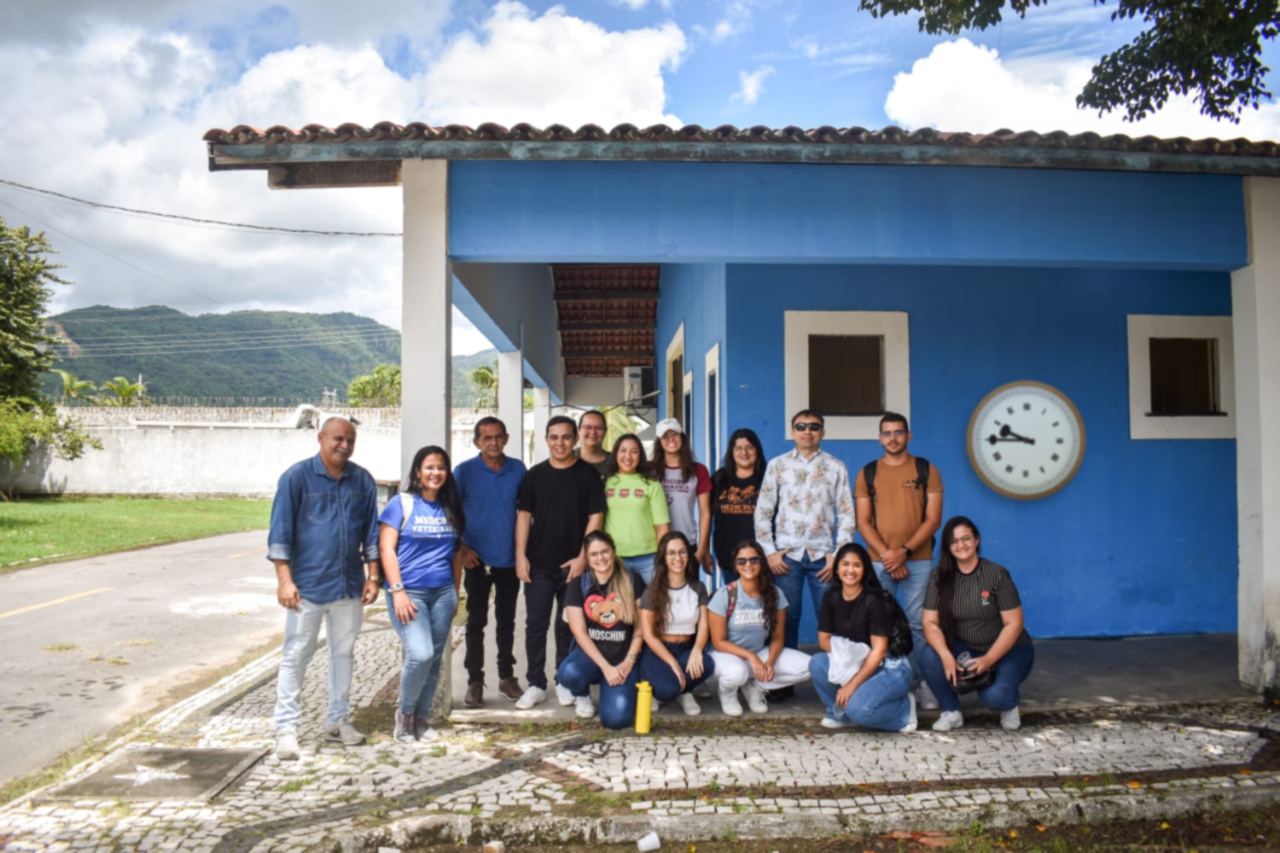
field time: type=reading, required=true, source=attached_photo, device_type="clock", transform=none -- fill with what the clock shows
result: 9:45
